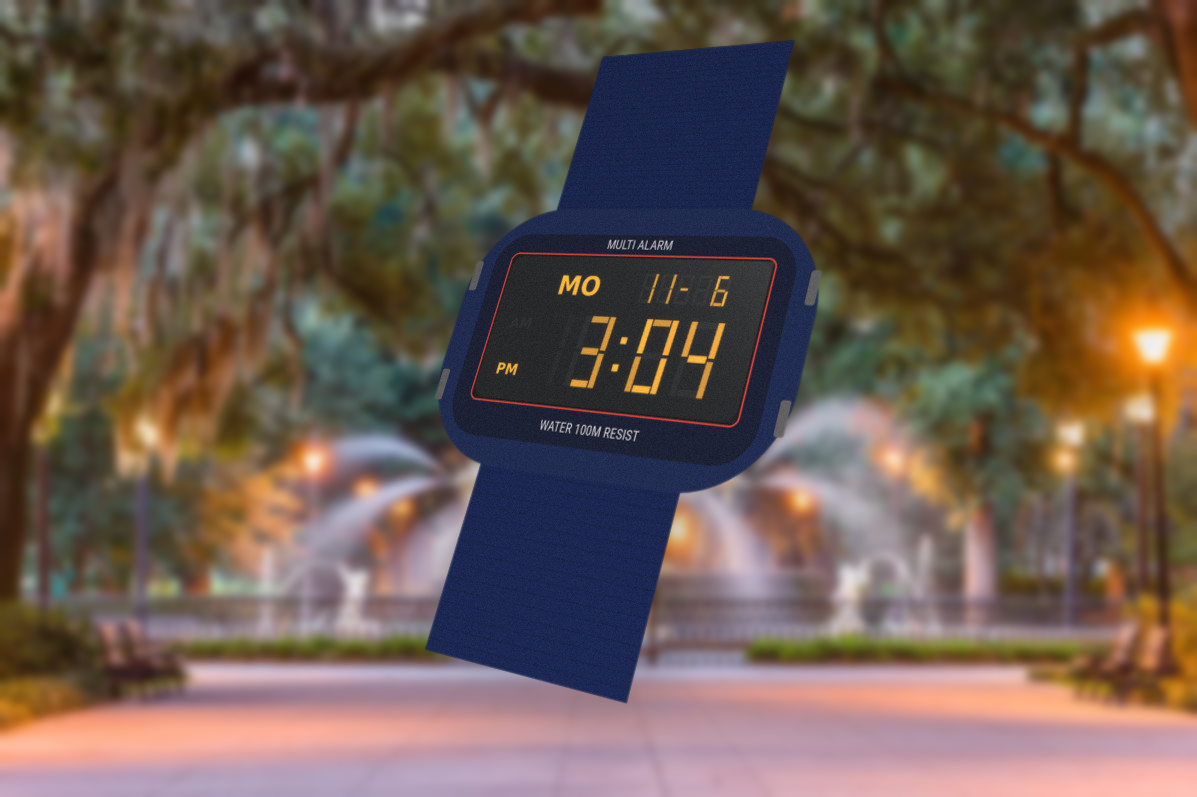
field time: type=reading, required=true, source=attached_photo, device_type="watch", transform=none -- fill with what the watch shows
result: 3:04
